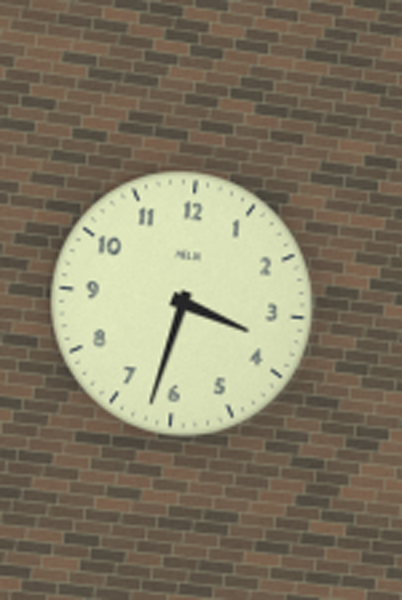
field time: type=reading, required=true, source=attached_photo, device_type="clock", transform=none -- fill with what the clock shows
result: 3:32
